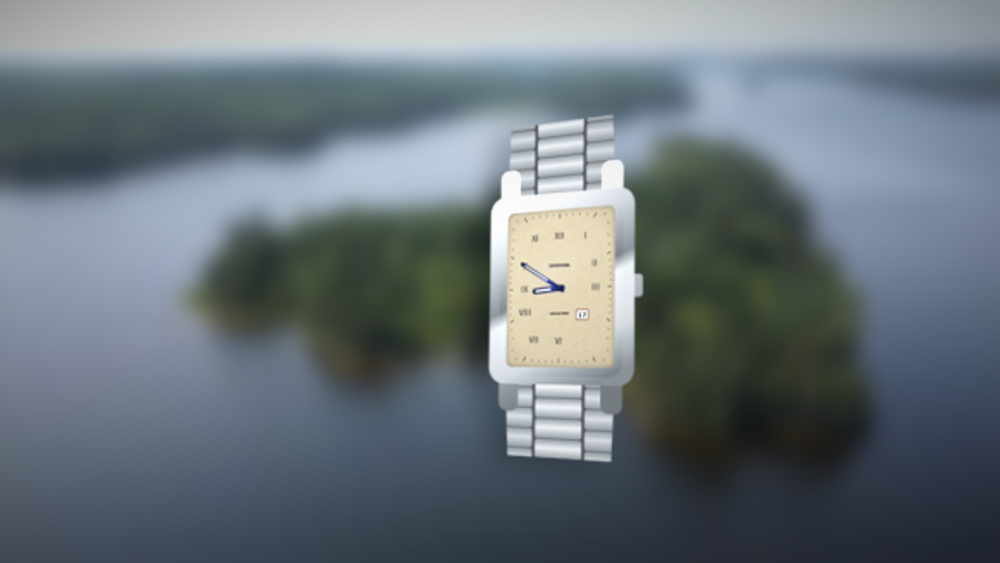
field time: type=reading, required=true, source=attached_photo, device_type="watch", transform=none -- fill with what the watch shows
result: 8:50
